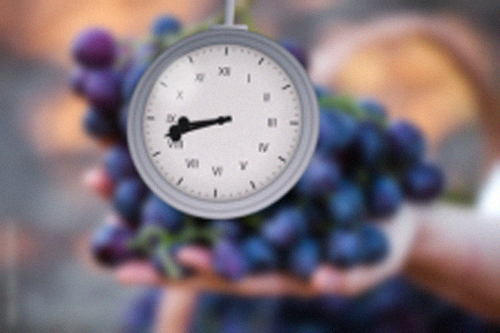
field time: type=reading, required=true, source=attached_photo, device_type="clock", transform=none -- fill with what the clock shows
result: 8:42
